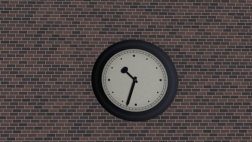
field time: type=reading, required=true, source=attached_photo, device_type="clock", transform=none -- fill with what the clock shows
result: 10:33
